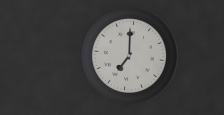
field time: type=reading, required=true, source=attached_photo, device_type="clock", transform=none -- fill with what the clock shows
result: 6:59
